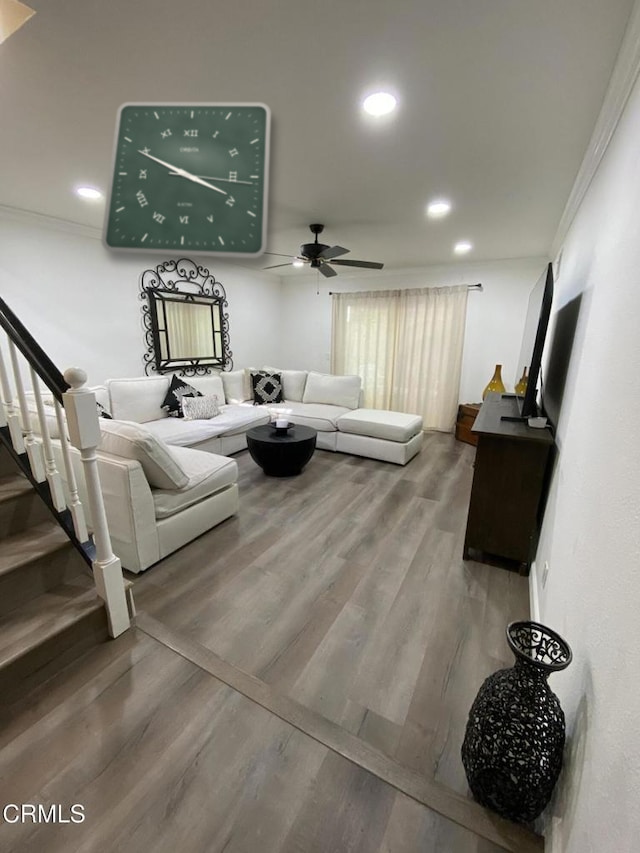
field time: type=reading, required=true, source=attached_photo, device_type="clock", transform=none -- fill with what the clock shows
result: 3:49:16
